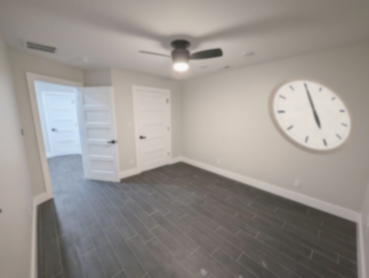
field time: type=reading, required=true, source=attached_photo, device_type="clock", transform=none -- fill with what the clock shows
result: 6:00
